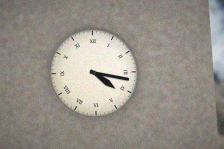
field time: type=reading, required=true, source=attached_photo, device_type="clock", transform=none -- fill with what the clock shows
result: 4:17
